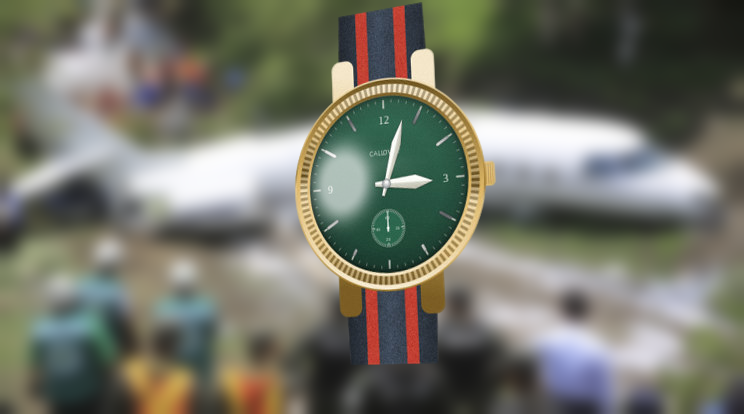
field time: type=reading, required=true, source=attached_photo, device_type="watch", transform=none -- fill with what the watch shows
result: 3:03
